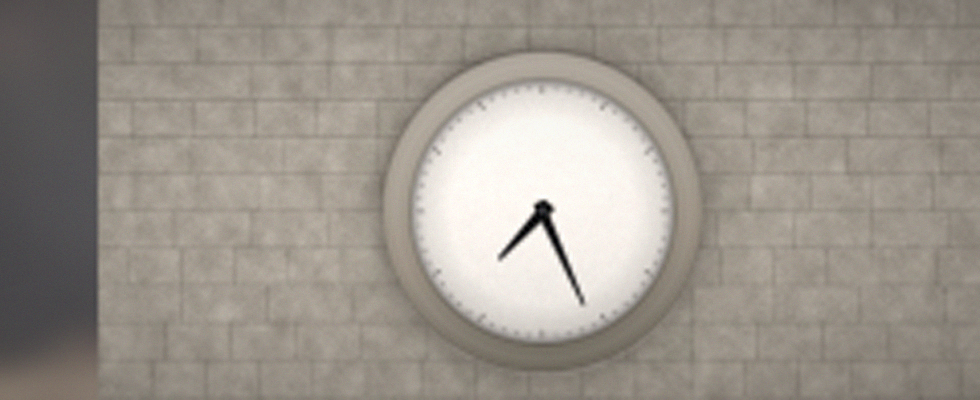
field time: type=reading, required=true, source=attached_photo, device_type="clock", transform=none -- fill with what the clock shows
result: 7:26
